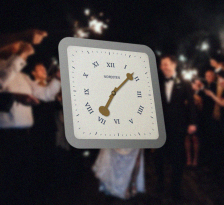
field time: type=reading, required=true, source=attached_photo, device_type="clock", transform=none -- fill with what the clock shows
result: 7:08
